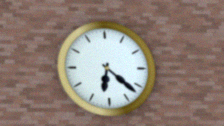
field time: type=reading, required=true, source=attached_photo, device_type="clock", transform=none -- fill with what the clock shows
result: 6:22
